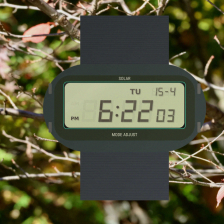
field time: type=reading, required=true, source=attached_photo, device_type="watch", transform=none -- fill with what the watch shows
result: 6:22:03
